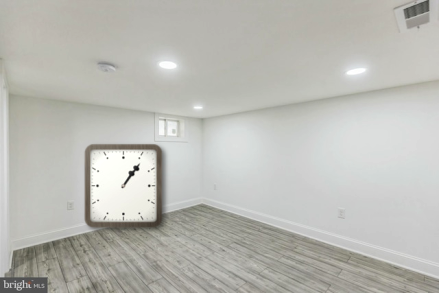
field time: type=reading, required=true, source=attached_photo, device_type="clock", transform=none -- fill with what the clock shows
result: 1:06
